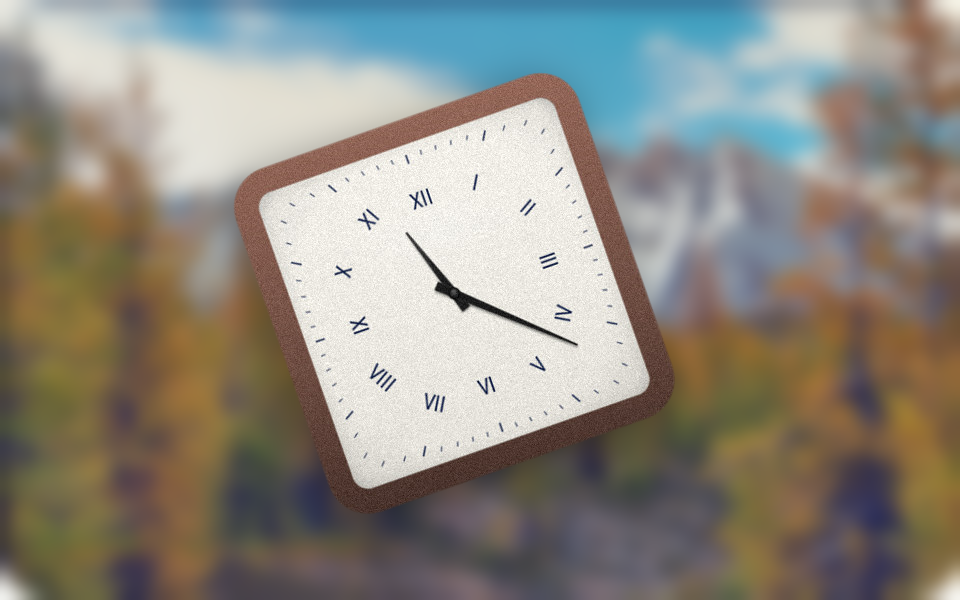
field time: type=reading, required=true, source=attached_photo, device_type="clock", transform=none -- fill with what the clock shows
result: 11:22
